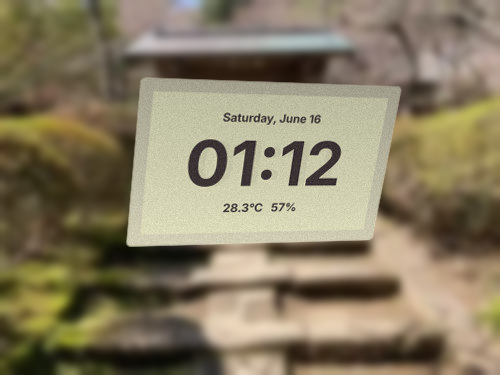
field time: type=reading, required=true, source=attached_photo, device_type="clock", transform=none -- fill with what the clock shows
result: 1:12
